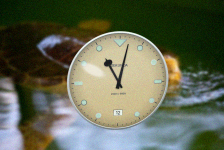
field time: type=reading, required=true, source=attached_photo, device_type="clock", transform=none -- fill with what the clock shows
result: 11:02
